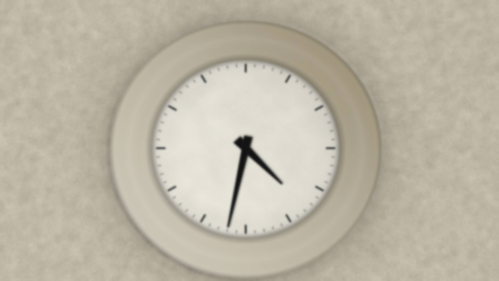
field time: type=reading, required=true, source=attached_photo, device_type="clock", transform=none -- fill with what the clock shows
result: 4:32
